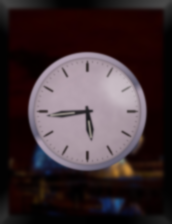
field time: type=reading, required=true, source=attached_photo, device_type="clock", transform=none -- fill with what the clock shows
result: 5:44
